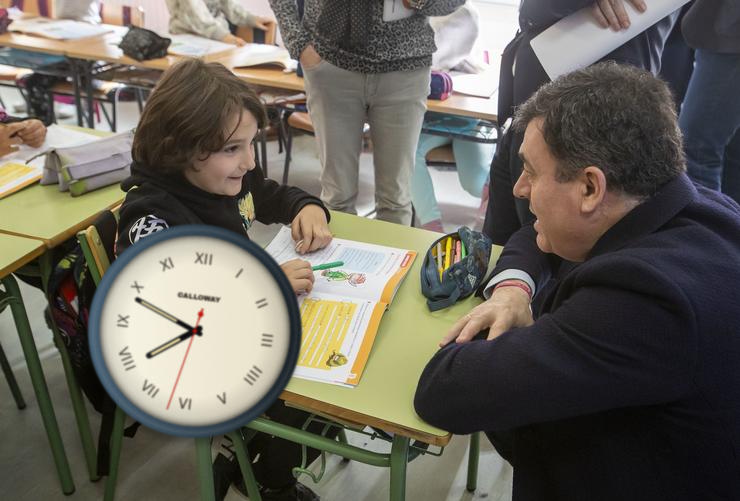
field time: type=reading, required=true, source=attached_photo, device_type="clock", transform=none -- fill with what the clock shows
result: 7:48:32
